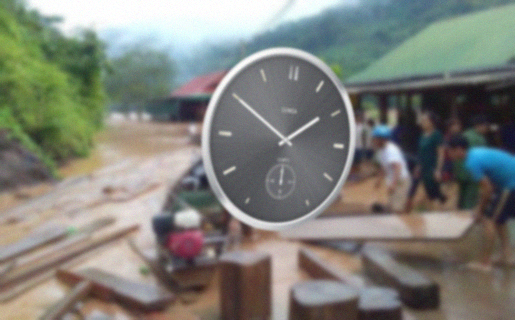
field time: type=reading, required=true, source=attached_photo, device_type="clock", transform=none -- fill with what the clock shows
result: 1:50
